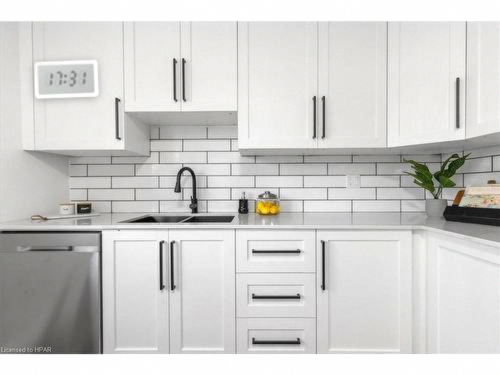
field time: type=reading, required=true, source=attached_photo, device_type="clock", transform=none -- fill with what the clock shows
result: 17:31
